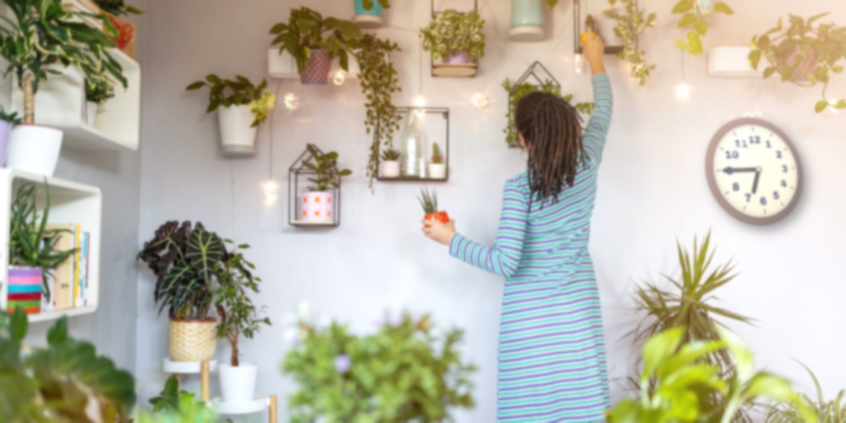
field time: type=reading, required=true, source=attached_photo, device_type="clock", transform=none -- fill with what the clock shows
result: 6:45
